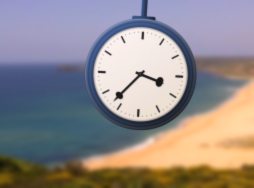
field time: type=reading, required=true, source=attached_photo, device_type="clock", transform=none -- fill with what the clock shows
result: 3:37
